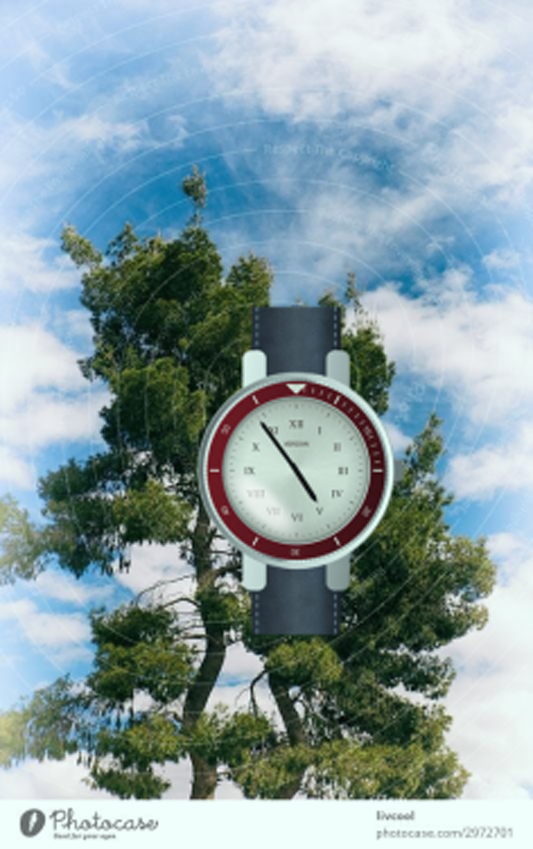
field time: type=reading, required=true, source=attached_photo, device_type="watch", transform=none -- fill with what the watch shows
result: 4:54
